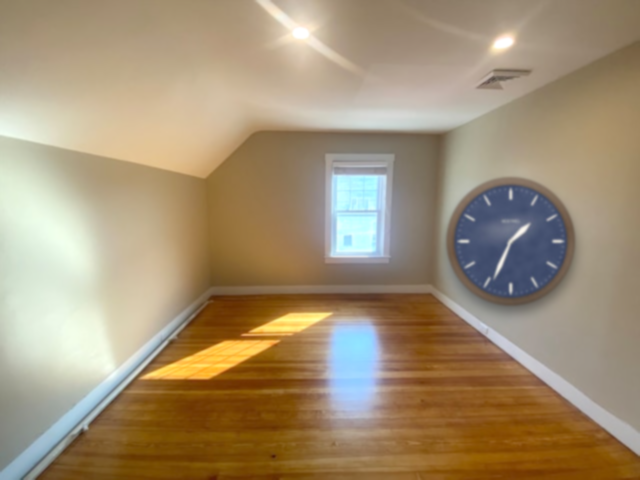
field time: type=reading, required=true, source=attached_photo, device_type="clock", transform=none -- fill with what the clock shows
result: 1:34
